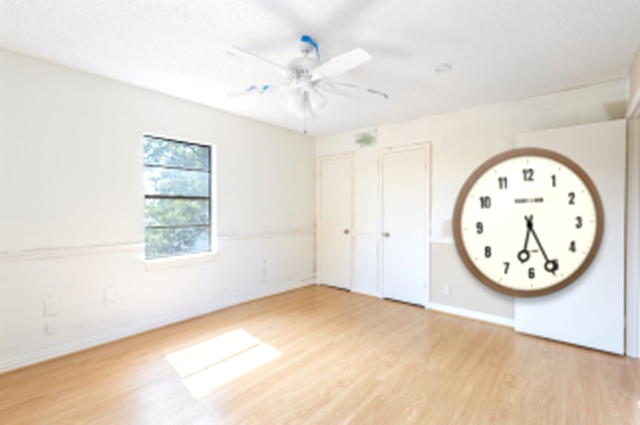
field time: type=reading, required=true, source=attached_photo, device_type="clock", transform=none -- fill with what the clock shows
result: 6:26
